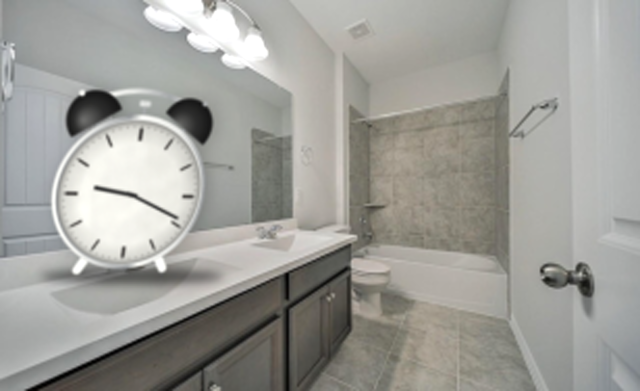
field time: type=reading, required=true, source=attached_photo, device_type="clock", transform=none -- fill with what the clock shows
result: 9:19
